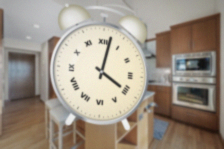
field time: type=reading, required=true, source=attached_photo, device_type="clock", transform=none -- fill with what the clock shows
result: 4:02
